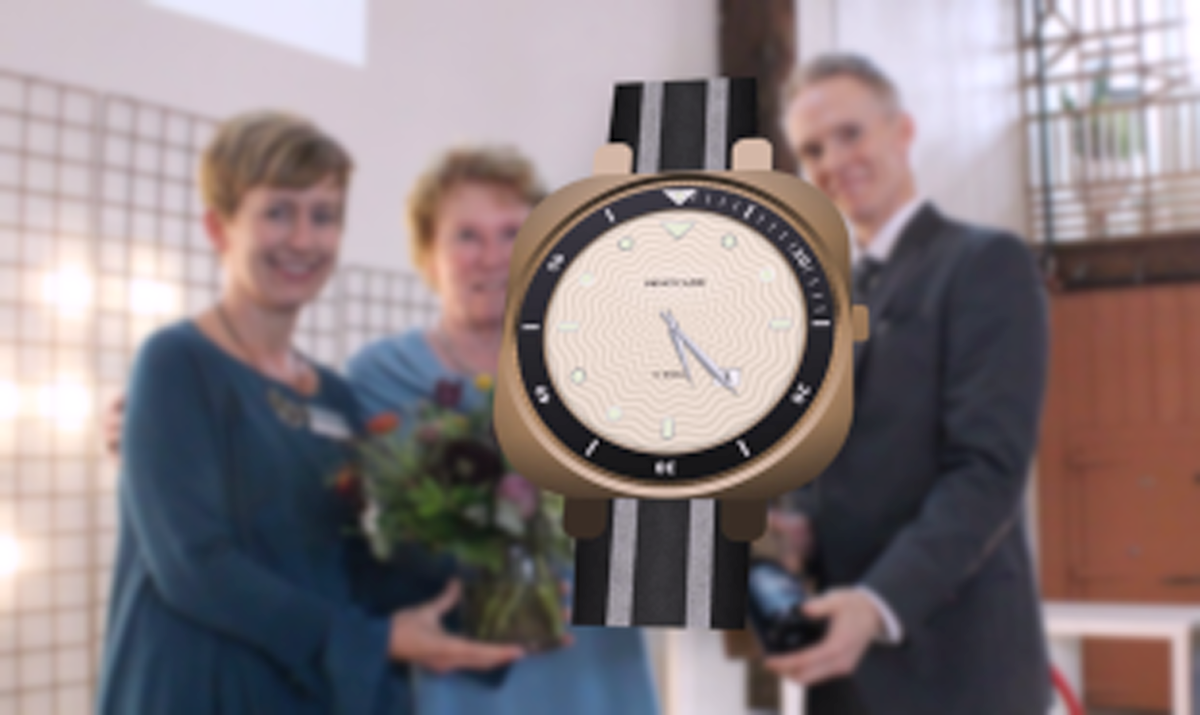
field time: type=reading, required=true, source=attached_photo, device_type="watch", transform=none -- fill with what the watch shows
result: 5:23
